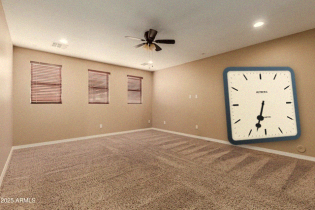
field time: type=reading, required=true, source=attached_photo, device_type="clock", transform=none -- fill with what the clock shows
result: 6:33
